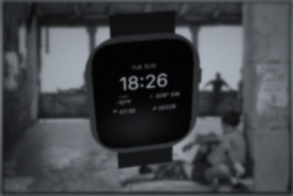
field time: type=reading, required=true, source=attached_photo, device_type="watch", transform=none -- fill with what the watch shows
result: 18:26
